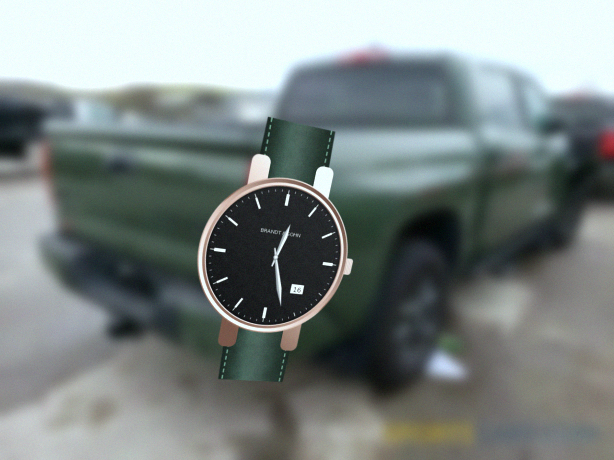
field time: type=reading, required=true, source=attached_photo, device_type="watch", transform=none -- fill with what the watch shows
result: 12:27
